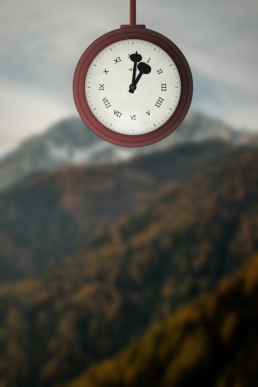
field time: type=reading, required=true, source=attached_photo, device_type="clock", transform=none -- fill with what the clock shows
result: 1:01
